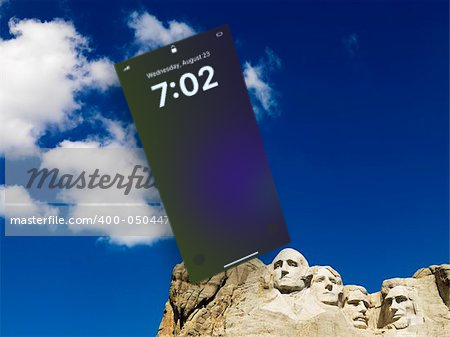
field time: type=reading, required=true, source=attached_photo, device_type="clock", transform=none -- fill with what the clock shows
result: 7:02
